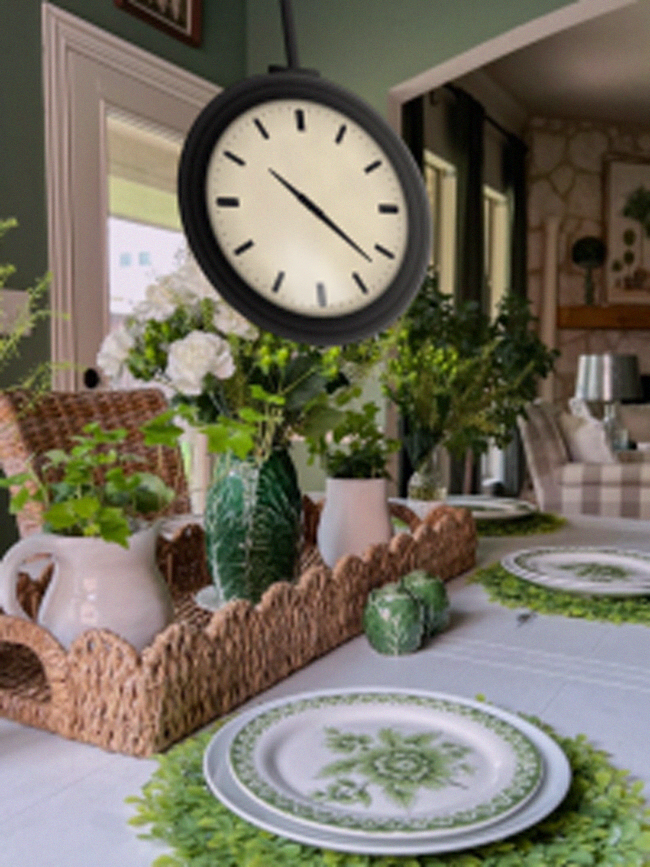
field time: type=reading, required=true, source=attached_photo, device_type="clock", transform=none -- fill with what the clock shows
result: 10:22
